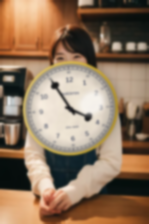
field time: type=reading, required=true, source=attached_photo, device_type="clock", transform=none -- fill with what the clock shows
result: 3:55
